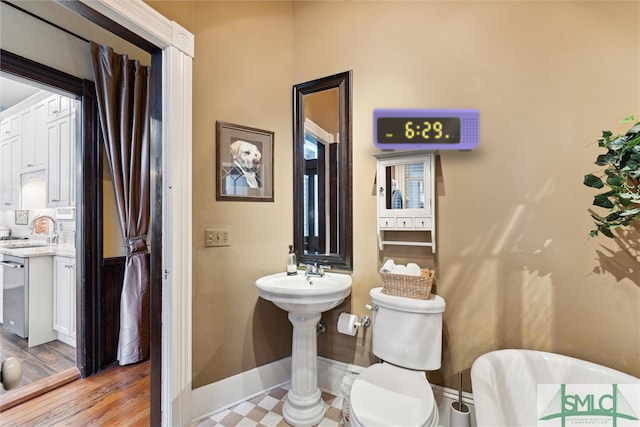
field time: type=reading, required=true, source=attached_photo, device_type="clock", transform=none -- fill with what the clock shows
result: 6:29
